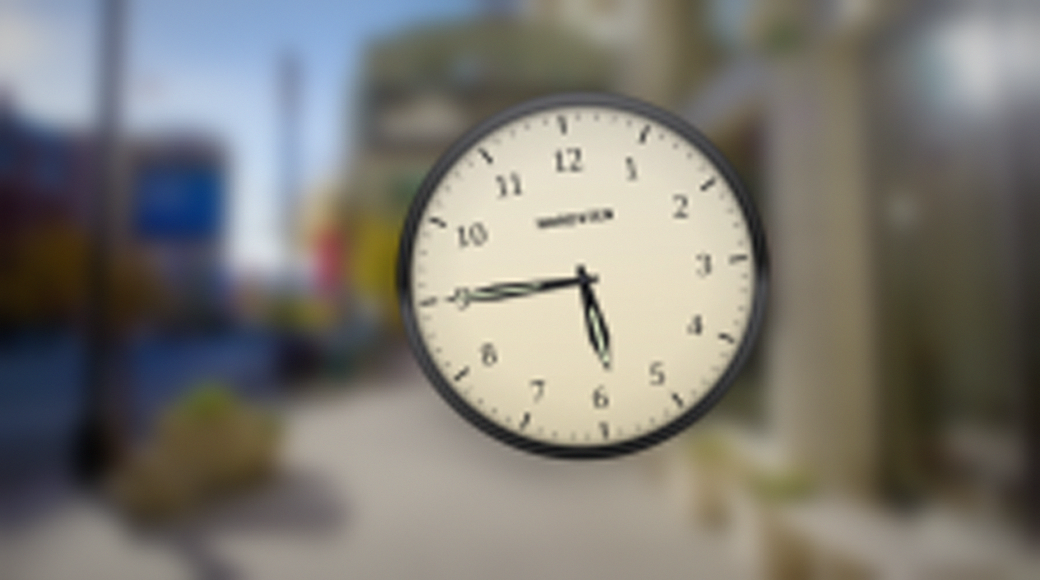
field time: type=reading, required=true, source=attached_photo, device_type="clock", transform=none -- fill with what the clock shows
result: 5:45
